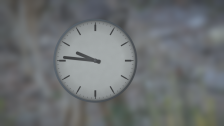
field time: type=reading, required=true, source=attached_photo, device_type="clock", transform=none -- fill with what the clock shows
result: 9:46
